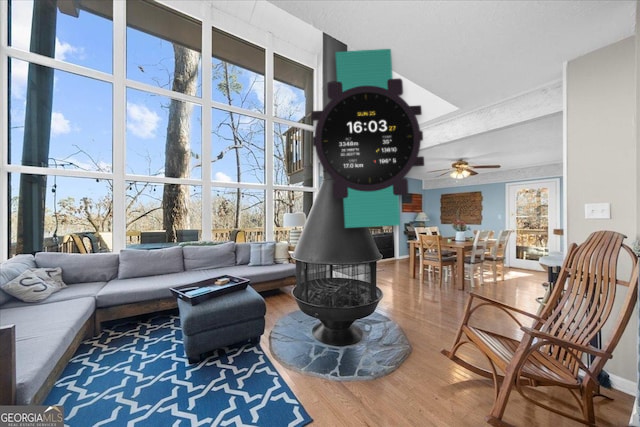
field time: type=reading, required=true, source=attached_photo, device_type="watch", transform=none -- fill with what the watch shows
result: 16:03
